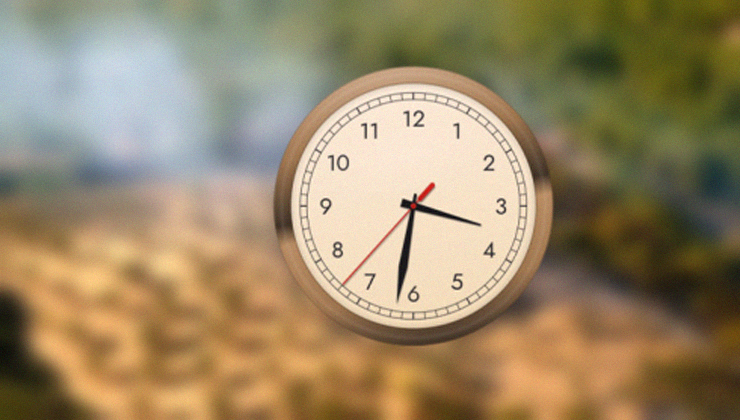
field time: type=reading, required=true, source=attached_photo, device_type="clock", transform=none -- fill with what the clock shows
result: 3:31:37
